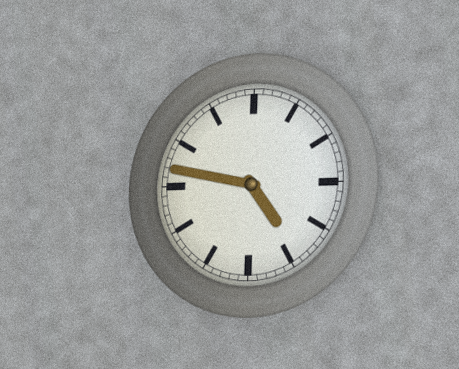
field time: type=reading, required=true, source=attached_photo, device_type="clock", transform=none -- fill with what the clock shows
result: 4:47
